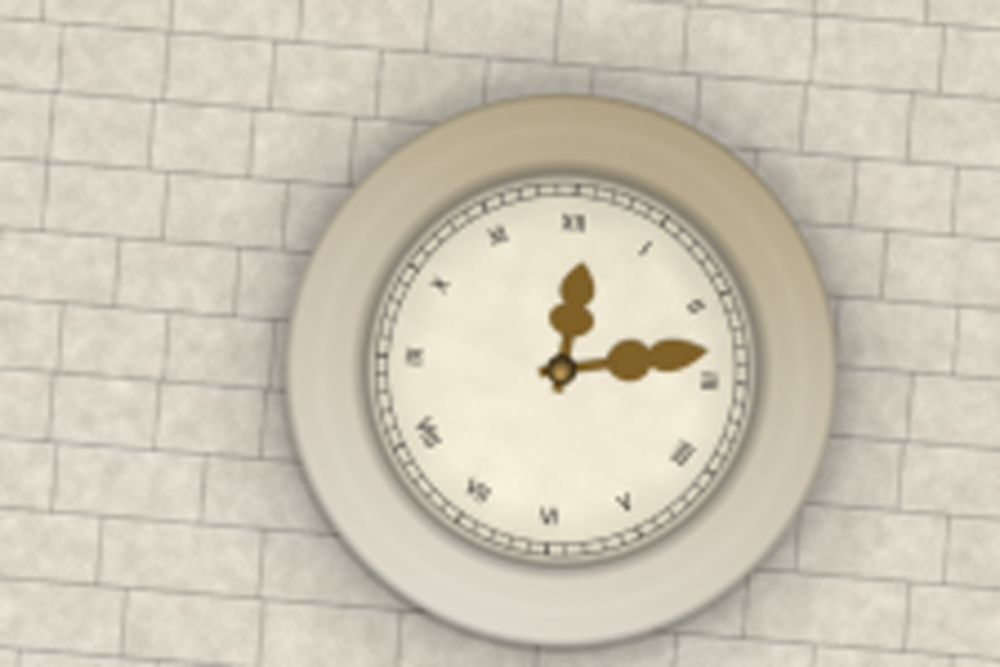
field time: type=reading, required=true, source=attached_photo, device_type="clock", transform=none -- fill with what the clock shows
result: 12:13
